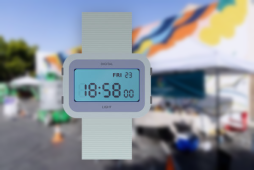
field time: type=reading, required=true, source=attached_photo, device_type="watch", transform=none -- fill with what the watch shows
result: 18:58:00
